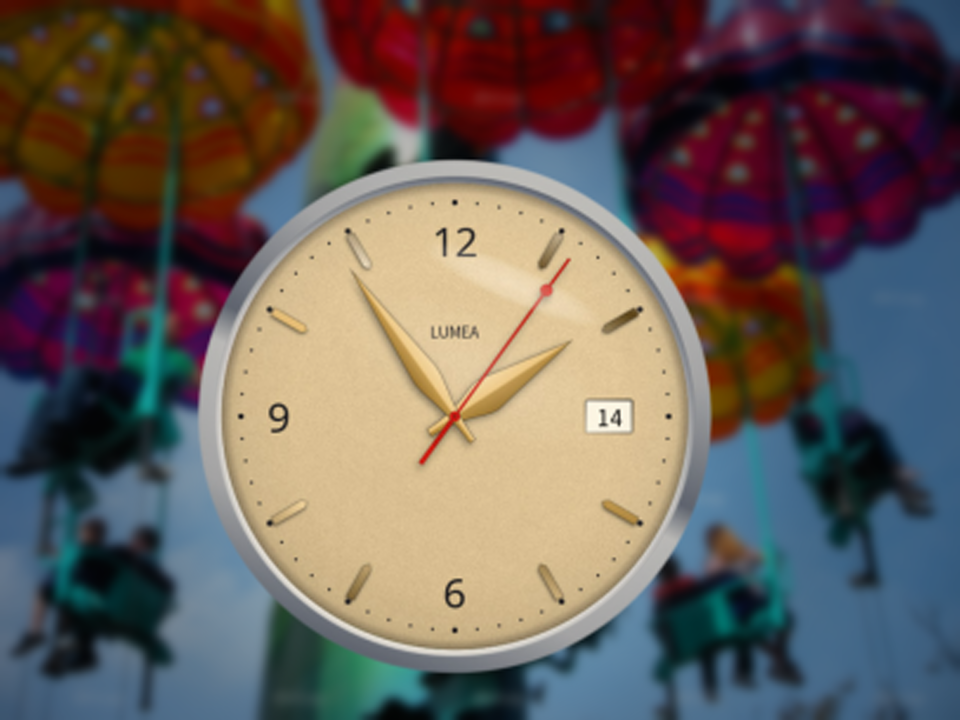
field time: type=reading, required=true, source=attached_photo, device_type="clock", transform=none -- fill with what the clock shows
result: 1:54:06
